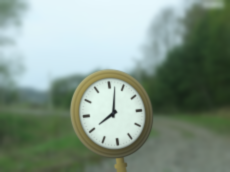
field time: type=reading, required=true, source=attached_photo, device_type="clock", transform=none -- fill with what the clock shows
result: 8:02
